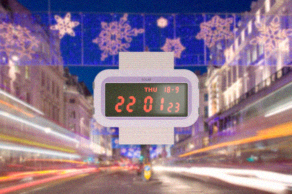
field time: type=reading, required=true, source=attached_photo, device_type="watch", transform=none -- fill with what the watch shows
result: 22:01:23
